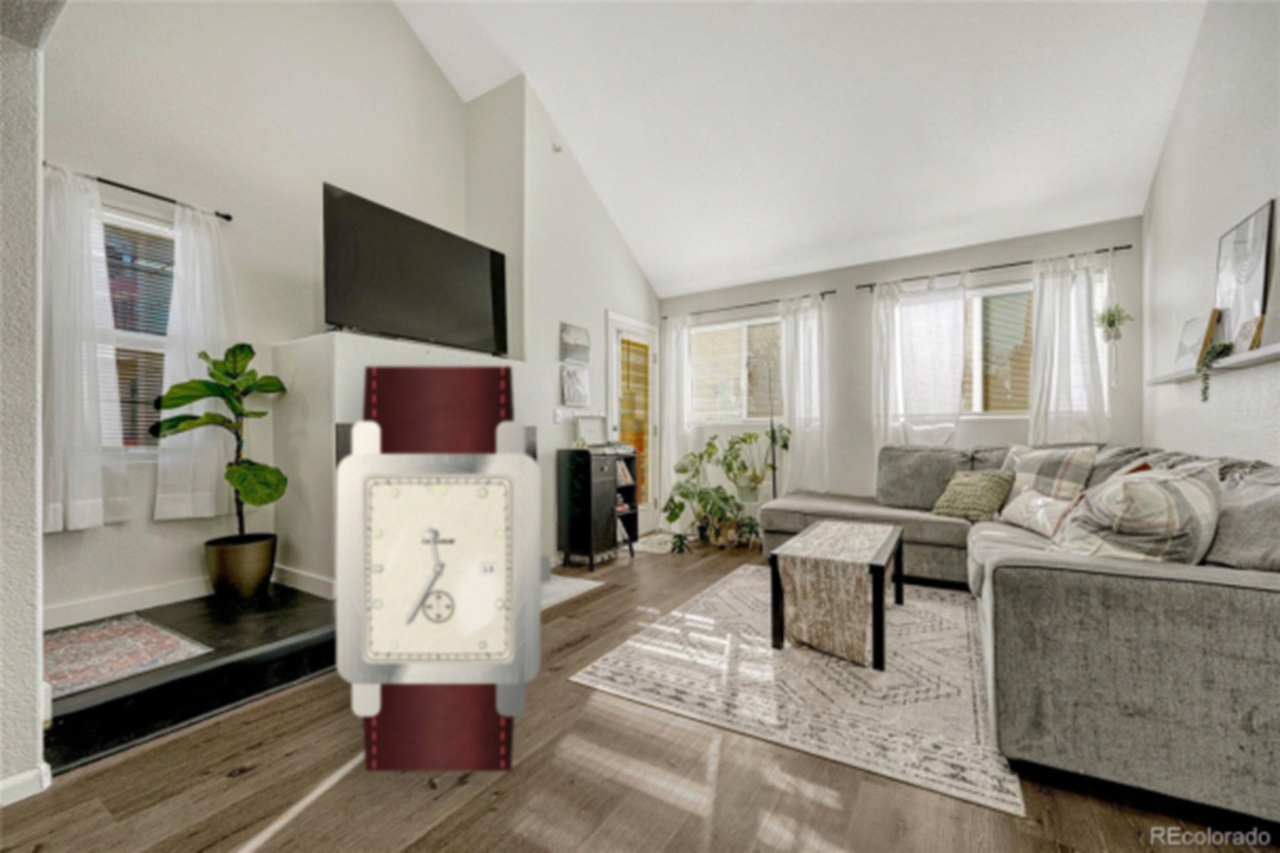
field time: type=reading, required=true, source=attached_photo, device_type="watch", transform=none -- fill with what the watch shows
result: 11:35
